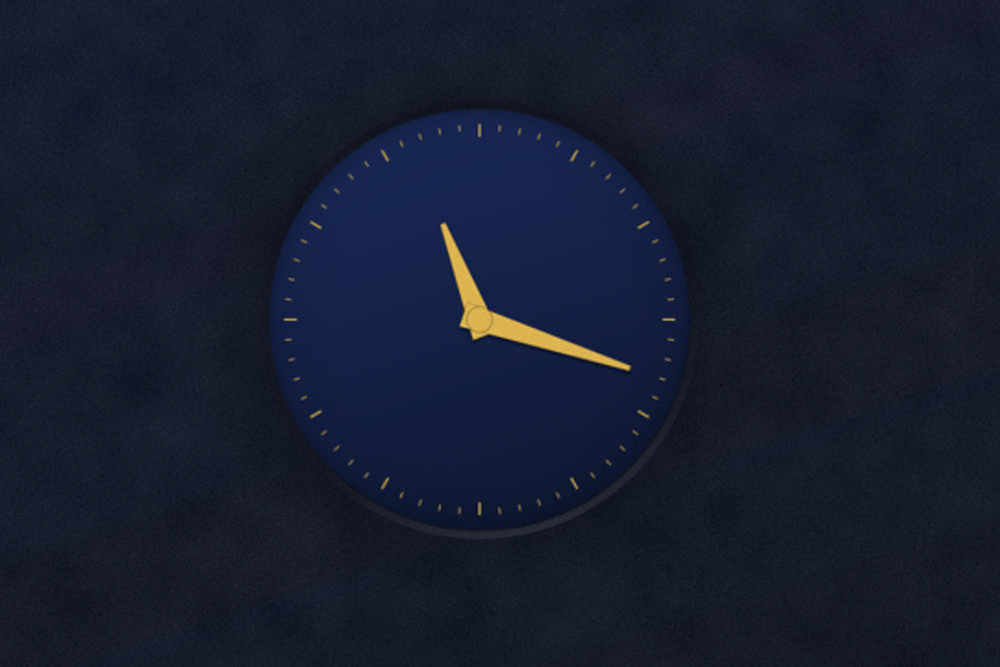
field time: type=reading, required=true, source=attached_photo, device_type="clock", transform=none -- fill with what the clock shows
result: 11:18
